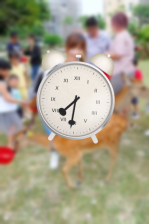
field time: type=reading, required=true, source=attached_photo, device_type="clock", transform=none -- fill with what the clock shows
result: 7:31
